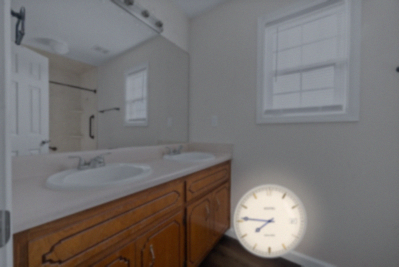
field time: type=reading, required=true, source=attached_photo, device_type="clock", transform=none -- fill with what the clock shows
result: 7:46
